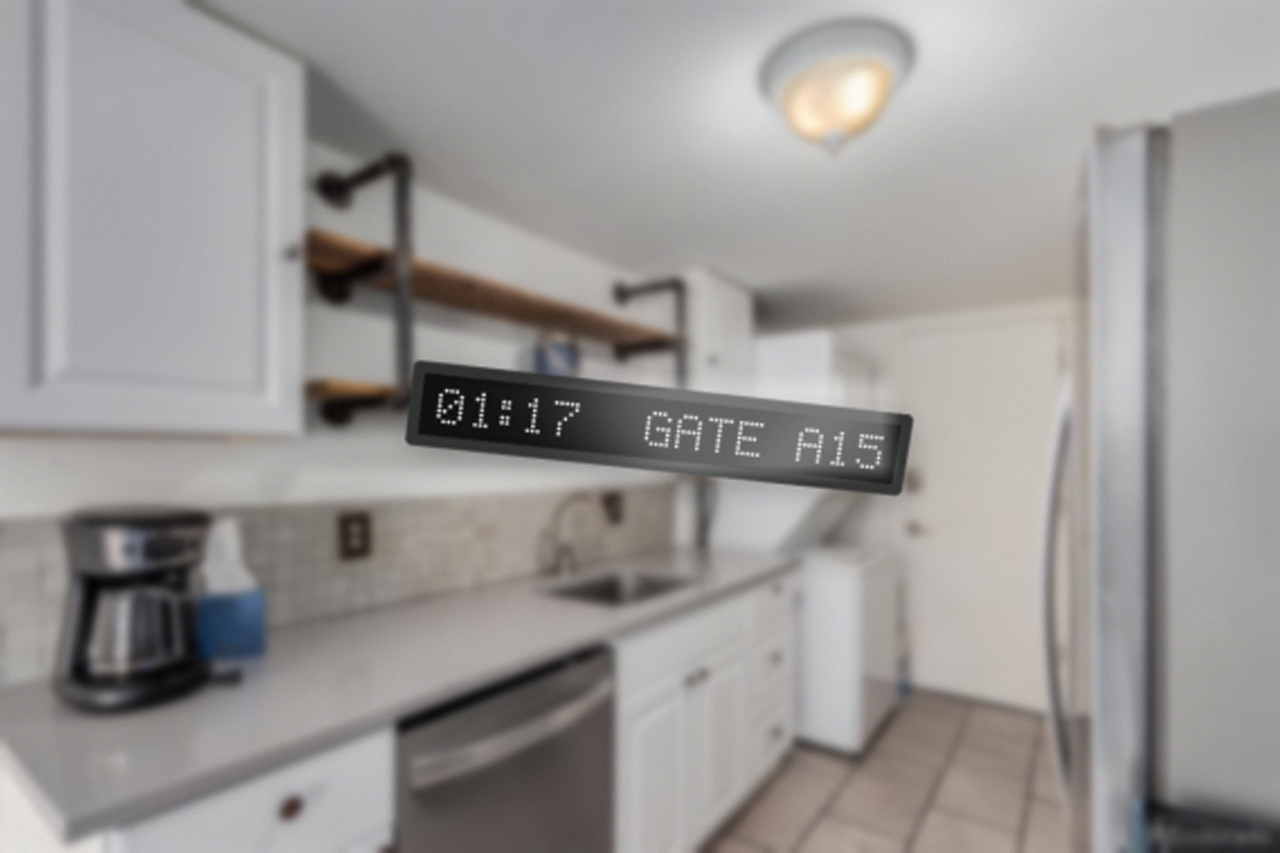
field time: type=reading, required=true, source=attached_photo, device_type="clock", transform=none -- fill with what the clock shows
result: 1:17
